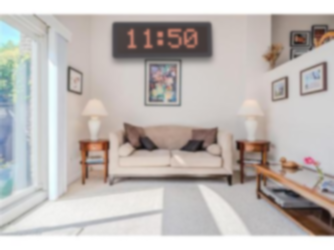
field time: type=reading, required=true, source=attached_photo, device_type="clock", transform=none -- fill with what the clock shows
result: 11:50
